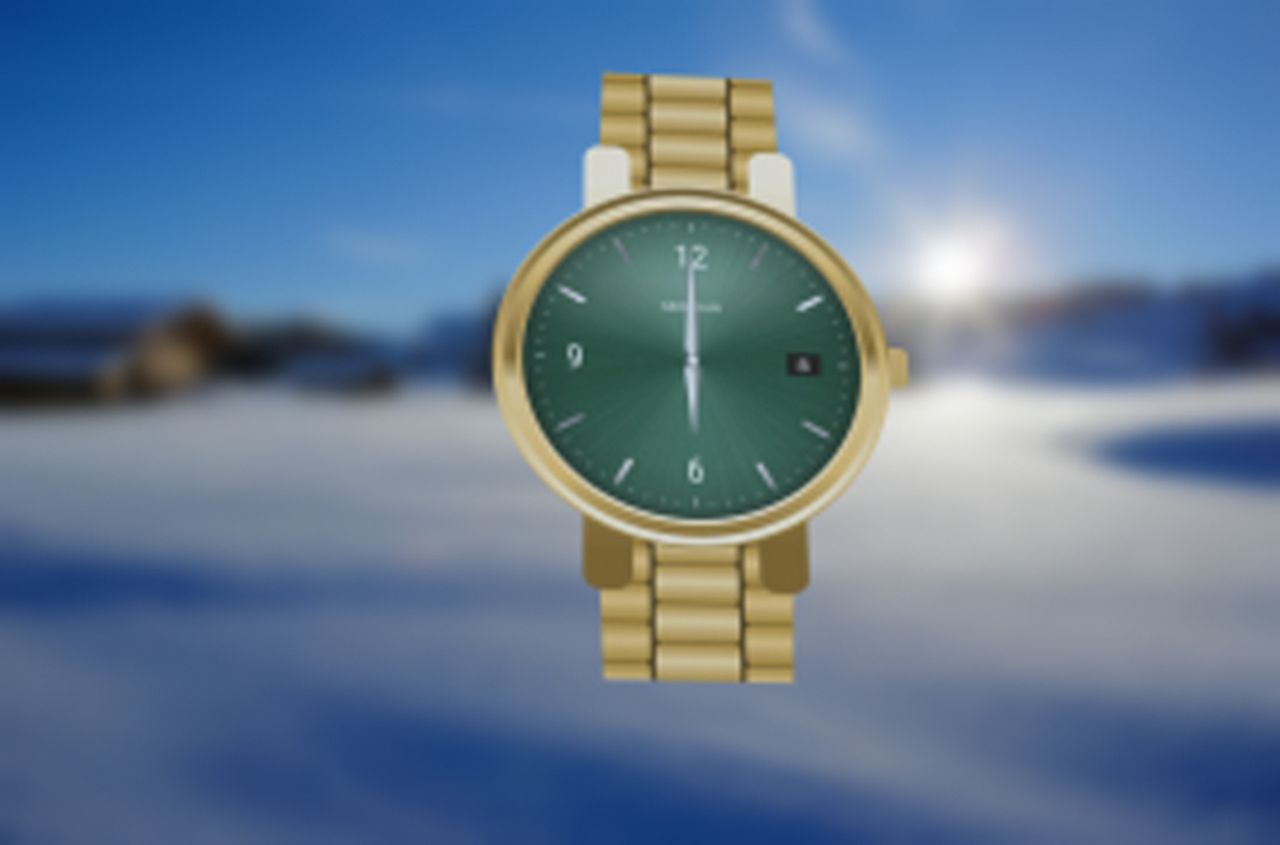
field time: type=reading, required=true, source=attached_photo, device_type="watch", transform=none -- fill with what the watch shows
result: 6:00
